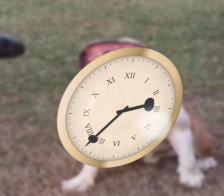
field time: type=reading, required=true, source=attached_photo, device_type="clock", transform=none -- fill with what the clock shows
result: 2:37
